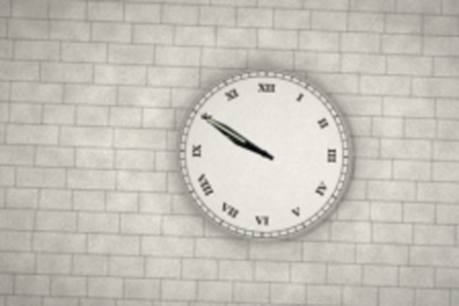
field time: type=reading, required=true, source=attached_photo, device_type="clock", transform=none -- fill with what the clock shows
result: 9:50
